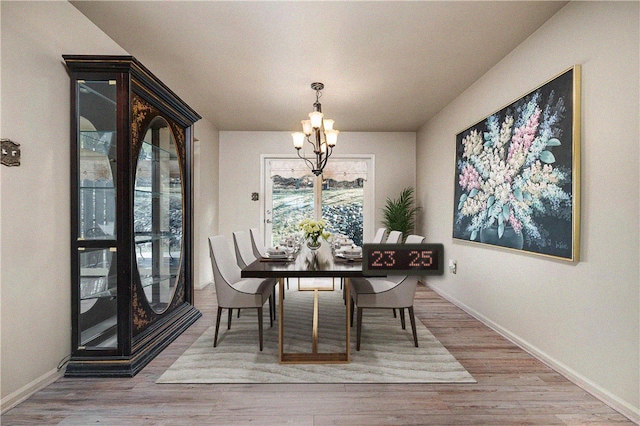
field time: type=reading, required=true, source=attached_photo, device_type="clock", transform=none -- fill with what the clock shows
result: 23:25
